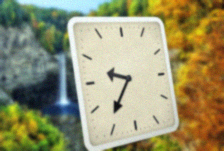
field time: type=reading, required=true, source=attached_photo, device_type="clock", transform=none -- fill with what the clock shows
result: 9:36
